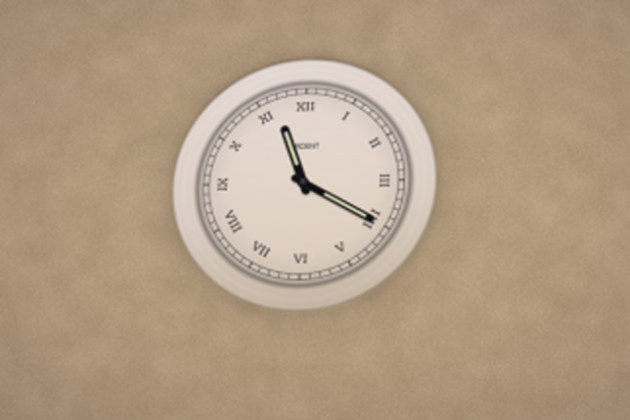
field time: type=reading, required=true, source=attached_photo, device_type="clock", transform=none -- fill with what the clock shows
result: 11:20
